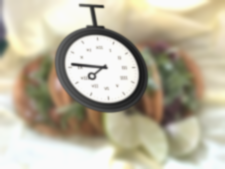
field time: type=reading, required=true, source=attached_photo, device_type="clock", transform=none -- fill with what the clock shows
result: 7:46
